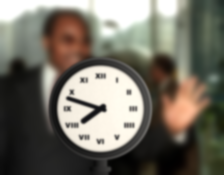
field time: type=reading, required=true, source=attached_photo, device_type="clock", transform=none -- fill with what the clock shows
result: 7:48
